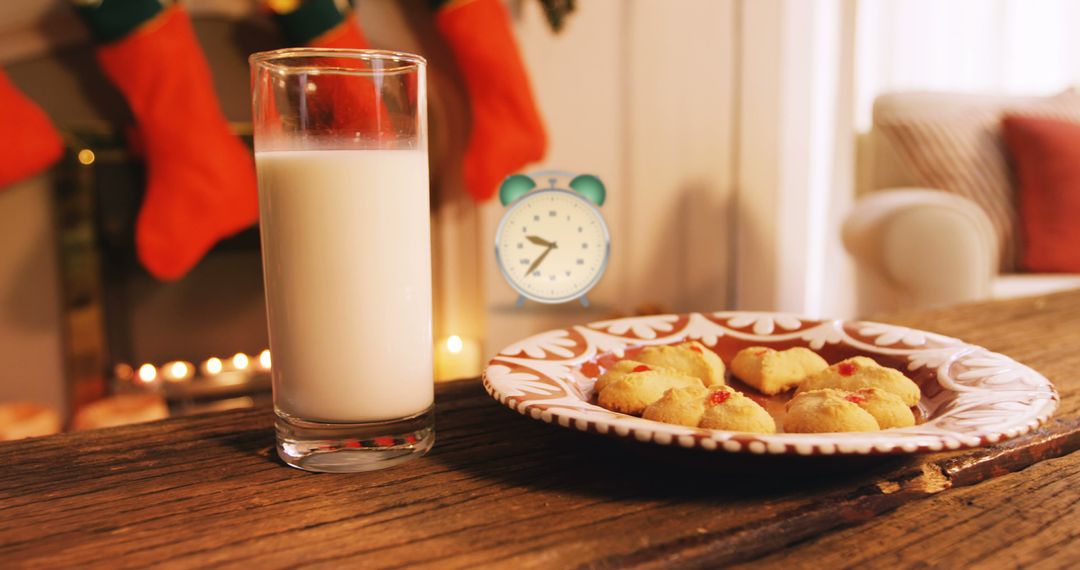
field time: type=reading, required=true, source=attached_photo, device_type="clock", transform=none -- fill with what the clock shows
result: 9:37
